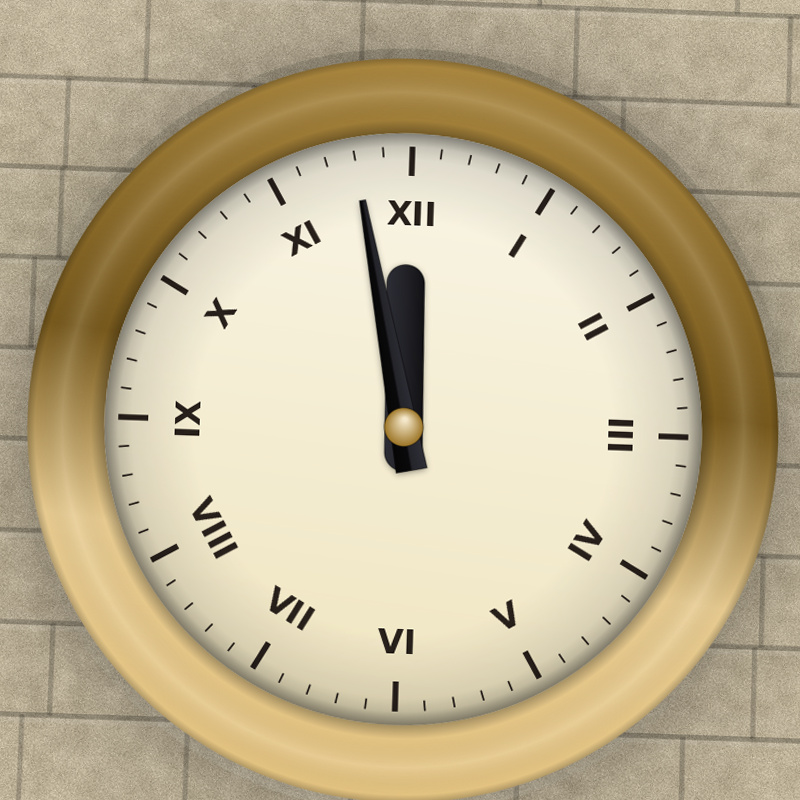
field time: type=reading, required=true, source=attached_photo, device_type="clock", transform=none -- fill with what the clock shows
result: 11:58
